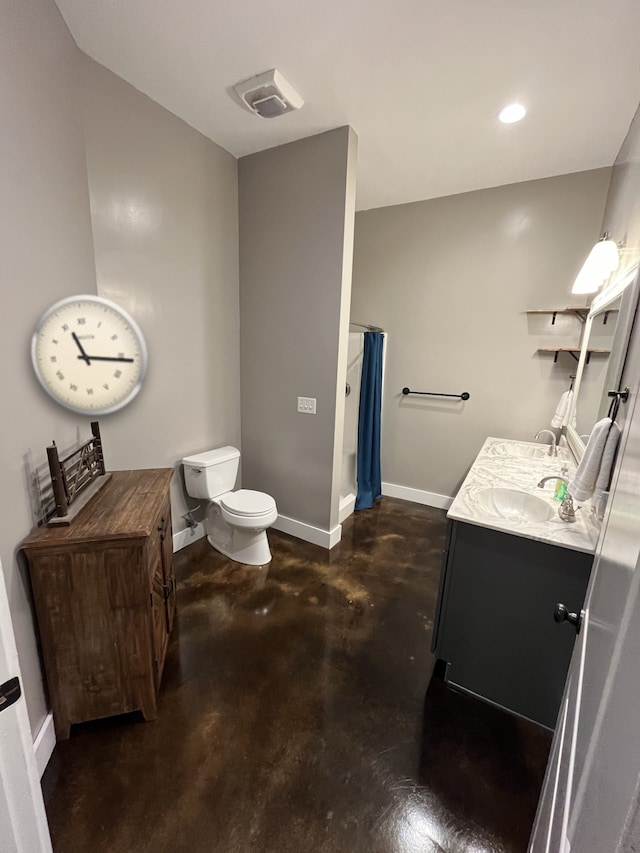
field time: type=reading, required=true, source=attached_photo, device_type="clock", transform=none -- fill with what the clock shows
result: 11:16
